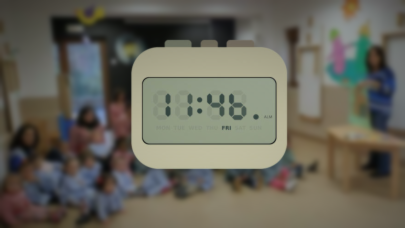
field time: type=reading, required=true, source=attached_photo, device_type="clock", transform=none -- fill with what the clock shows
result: 11:46
